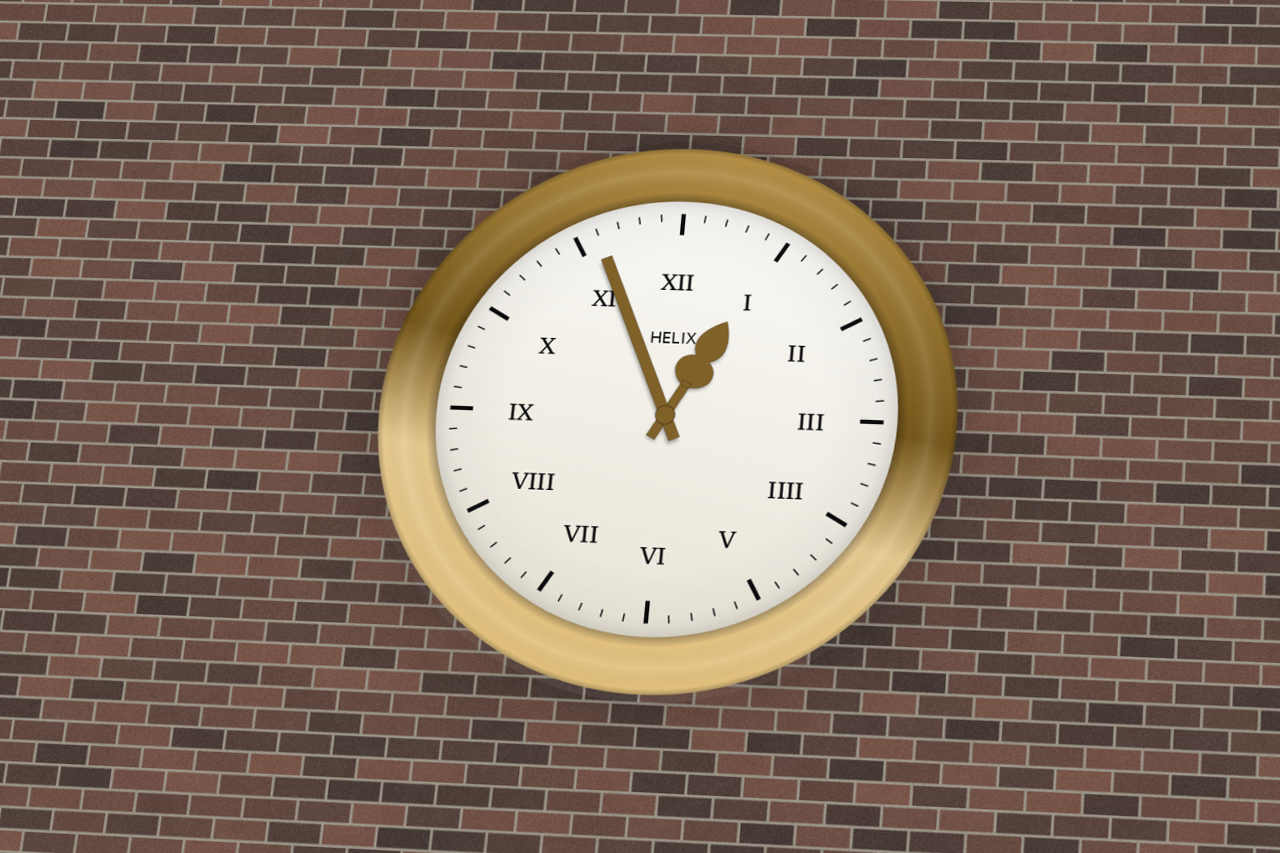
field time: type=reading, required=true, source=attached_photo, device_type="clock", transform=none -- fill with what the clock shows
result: 12:56
